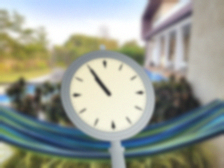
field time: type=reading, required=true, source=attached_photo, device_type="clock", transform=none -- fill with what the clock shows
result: 10:55
